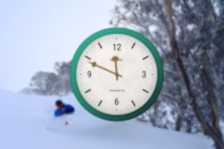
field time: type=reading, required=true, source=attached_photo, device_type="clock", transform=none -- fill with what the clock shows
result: 11:49
